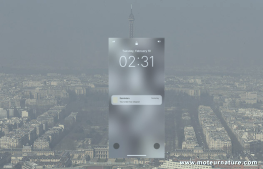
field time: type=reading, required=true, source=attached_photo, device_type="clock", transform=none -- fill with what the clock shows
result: 2:31
